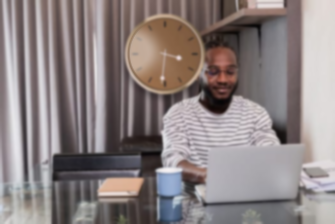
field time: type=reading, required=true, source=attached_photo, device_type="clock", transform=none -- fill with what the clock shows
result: 3:31
